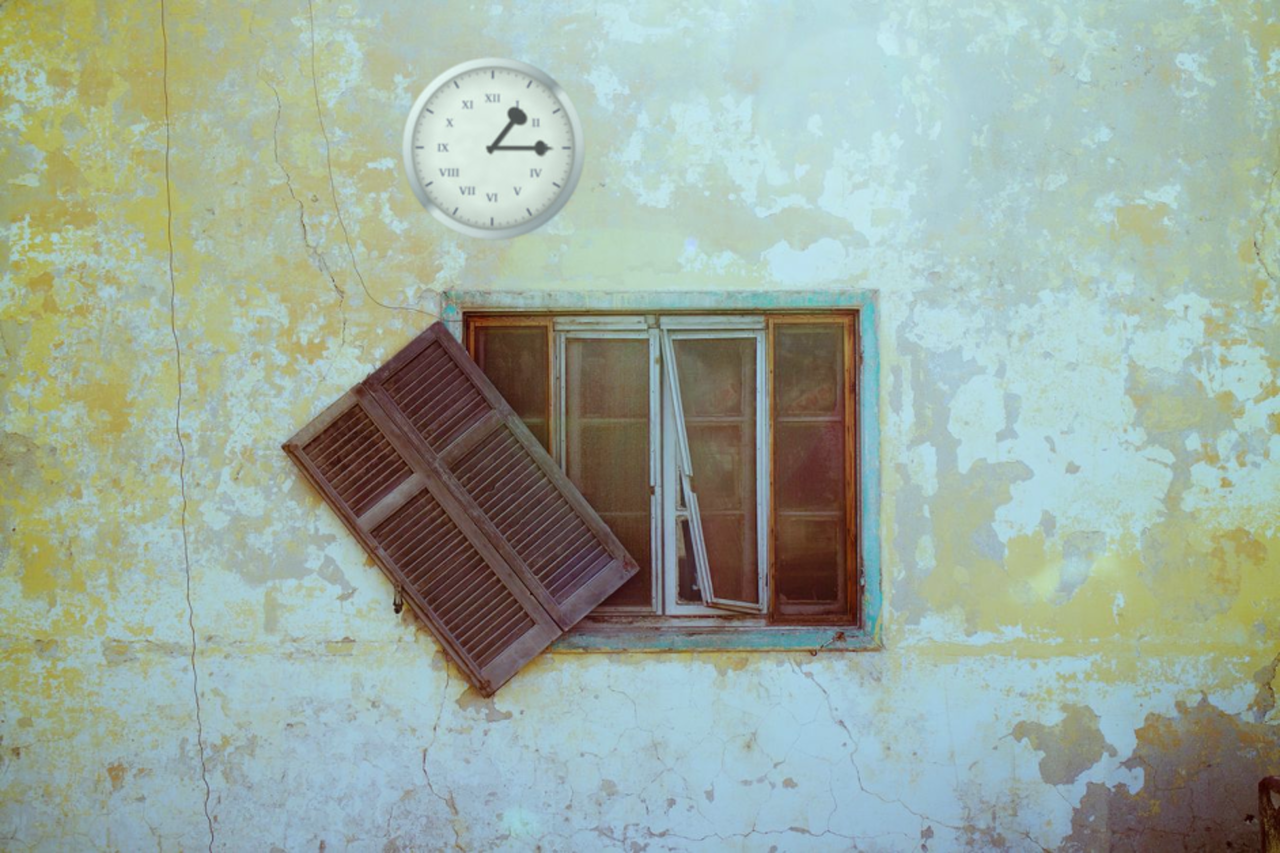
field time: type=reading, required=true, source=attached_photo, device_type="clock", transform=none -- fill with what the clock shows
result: 1:15
